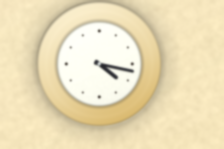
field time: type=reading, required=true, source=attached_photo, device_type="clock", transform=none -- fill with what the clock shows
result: 4:17
